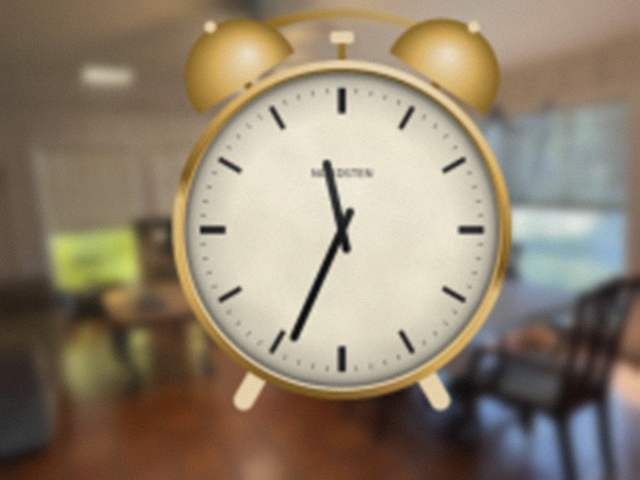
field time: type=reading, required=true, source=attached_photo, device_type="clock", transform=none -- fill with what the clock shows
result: 11:34
